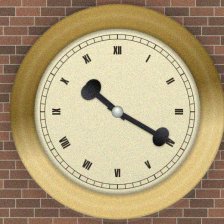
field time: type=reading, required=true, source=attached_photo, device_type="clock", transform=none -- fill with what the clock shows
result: 10:20
